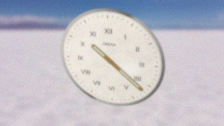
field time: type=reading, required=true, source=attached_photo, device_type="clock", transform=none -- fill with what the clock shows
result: 10:22
